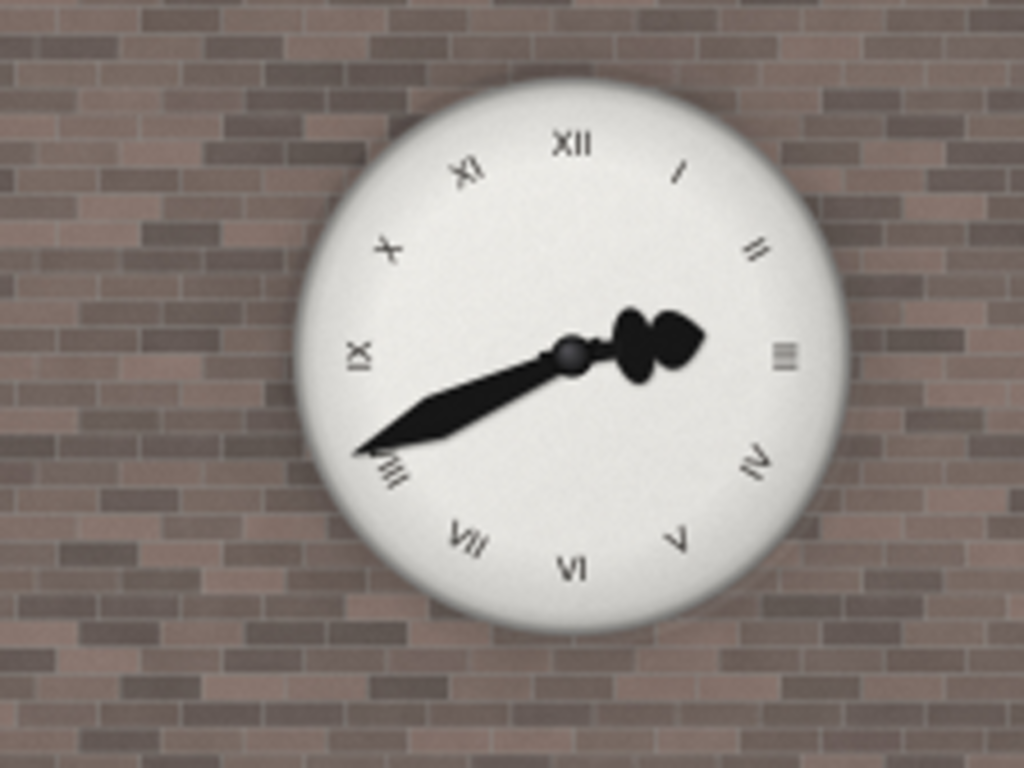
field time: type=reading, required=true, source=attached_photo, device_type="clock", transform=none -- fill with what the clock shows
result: 2:41
